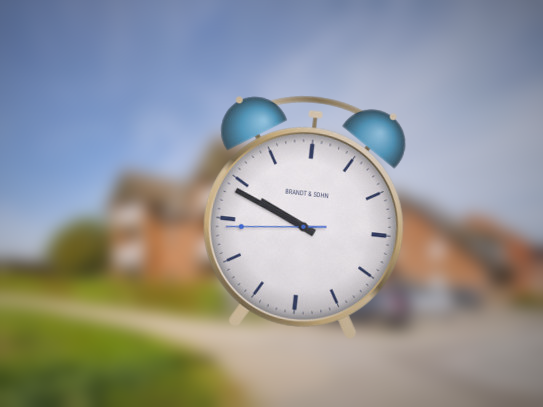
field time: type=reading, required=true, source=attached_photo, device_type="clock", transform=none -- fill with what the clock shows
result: 9:48:44
